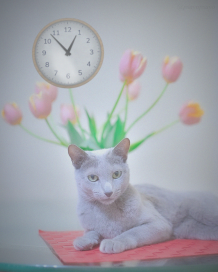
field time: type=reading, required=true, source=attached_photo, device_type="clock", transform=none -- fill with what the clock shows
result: 12:53
